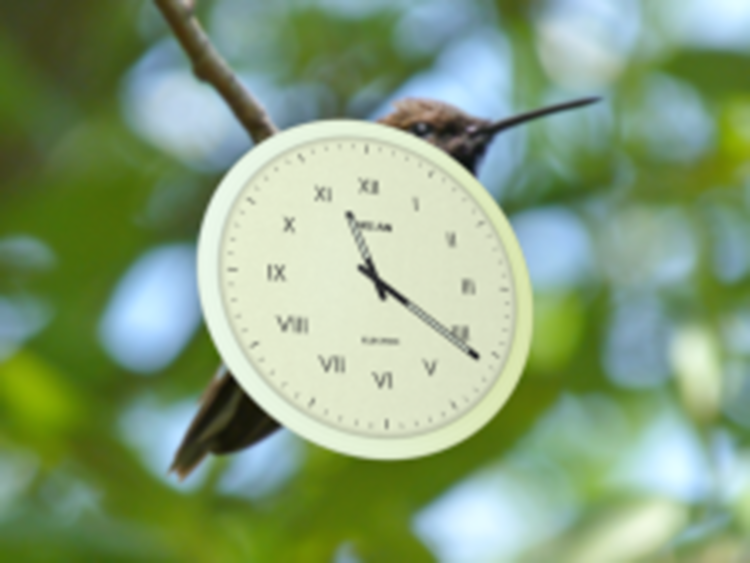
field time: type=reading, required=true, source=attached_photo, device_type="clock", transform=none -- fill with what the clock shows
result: 11:21
